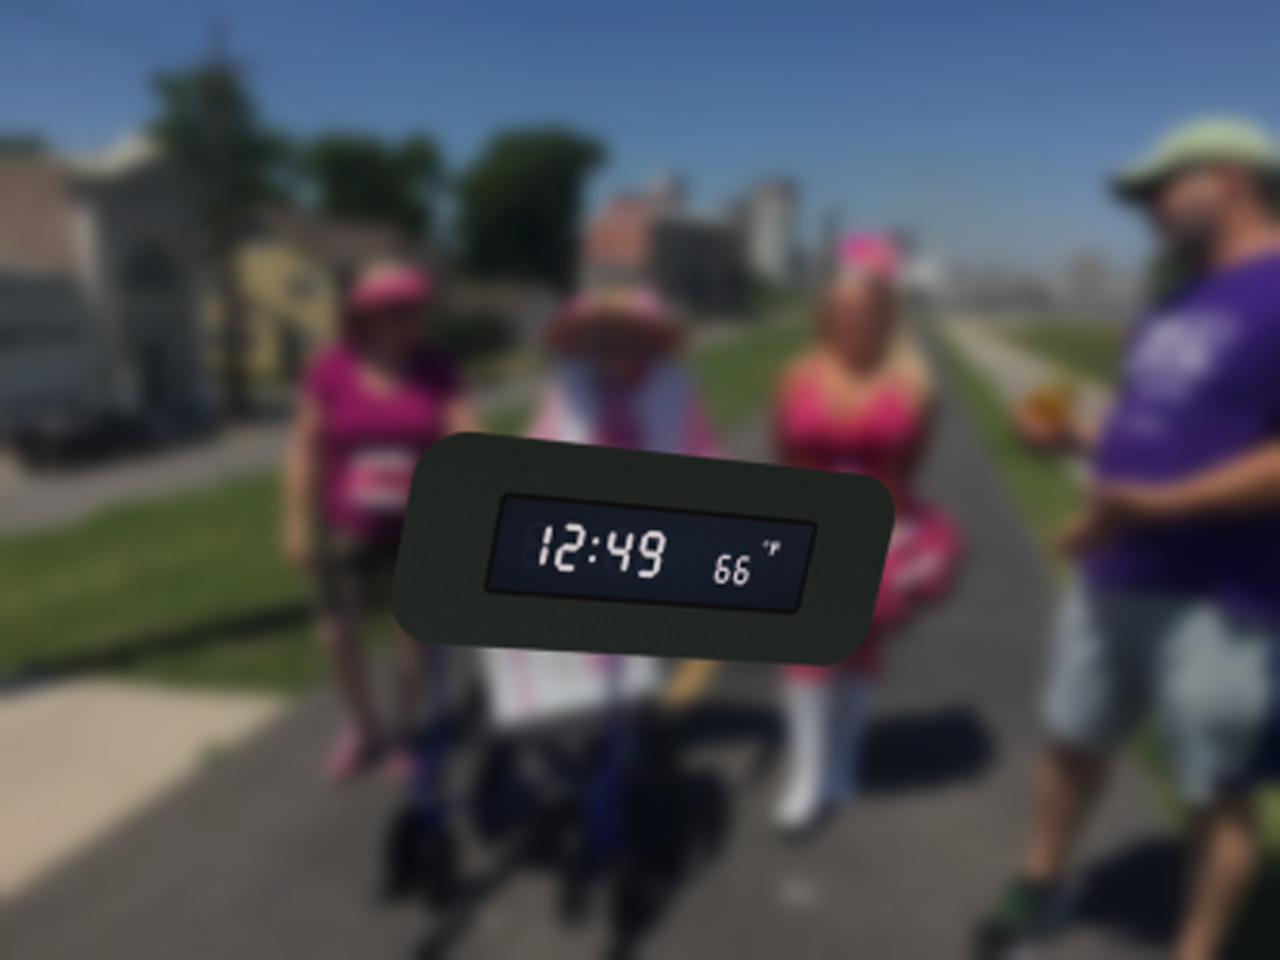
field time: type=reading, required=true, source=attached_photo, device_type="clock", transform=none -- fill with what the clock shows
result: 12:49
